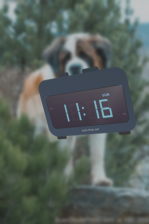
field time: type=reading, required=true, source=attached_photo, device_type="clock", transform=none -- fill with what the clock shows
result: 11:16
